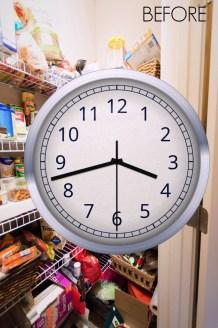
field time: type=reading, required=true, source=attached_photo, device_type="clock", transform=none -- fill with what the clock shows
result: 3:42:30
